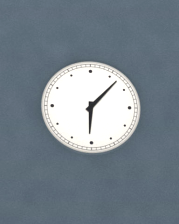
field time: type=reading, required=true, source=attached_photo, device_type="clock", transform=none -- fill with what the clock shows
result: 6:07
